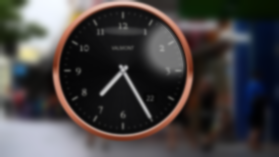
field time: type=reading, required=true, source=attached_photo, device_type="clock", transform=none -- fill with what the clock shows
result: 7:25
